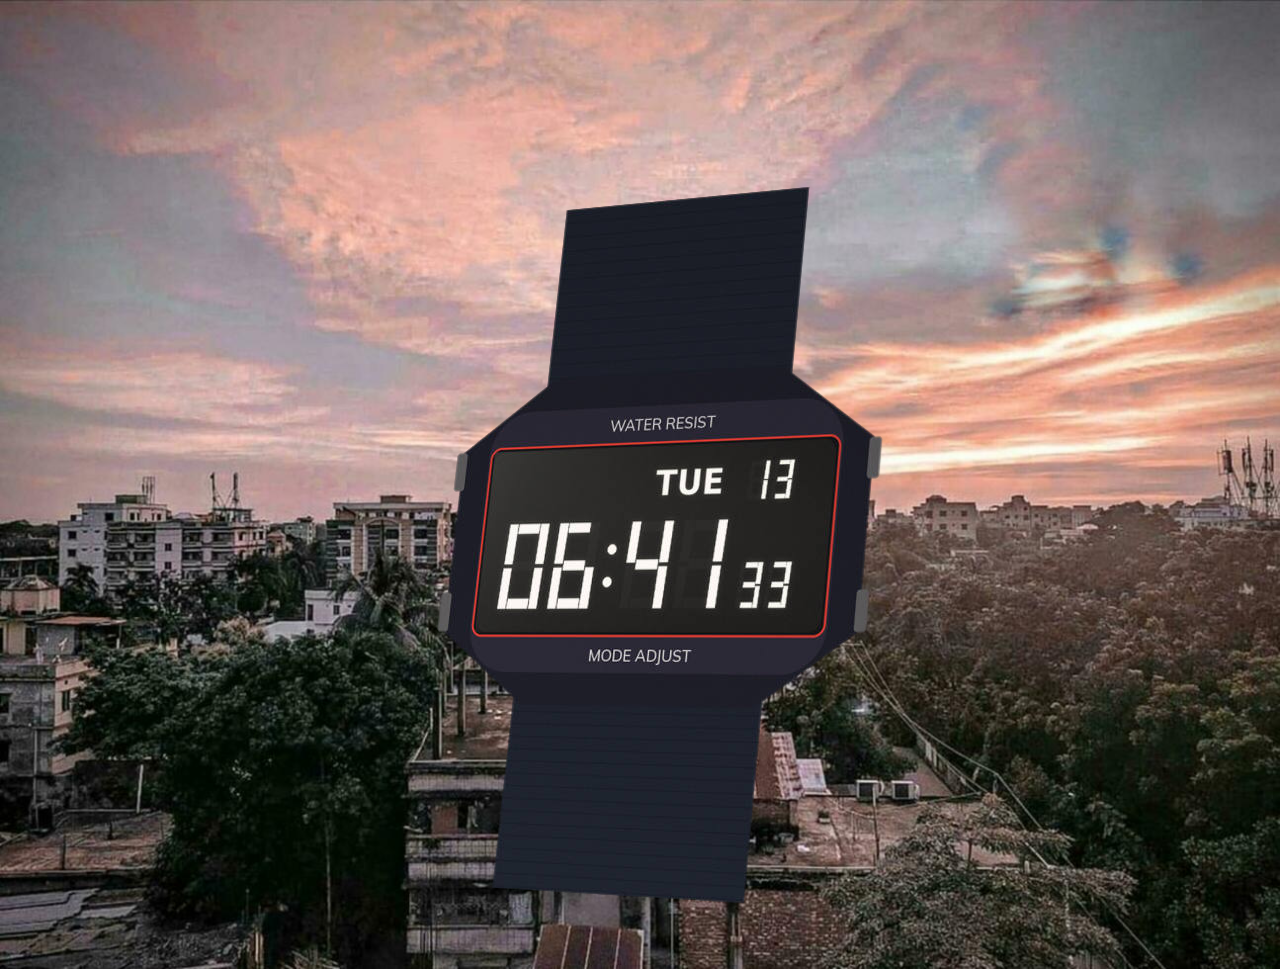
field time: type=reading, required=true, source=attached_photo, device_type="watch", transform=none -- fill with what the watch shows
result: 6:41:33
